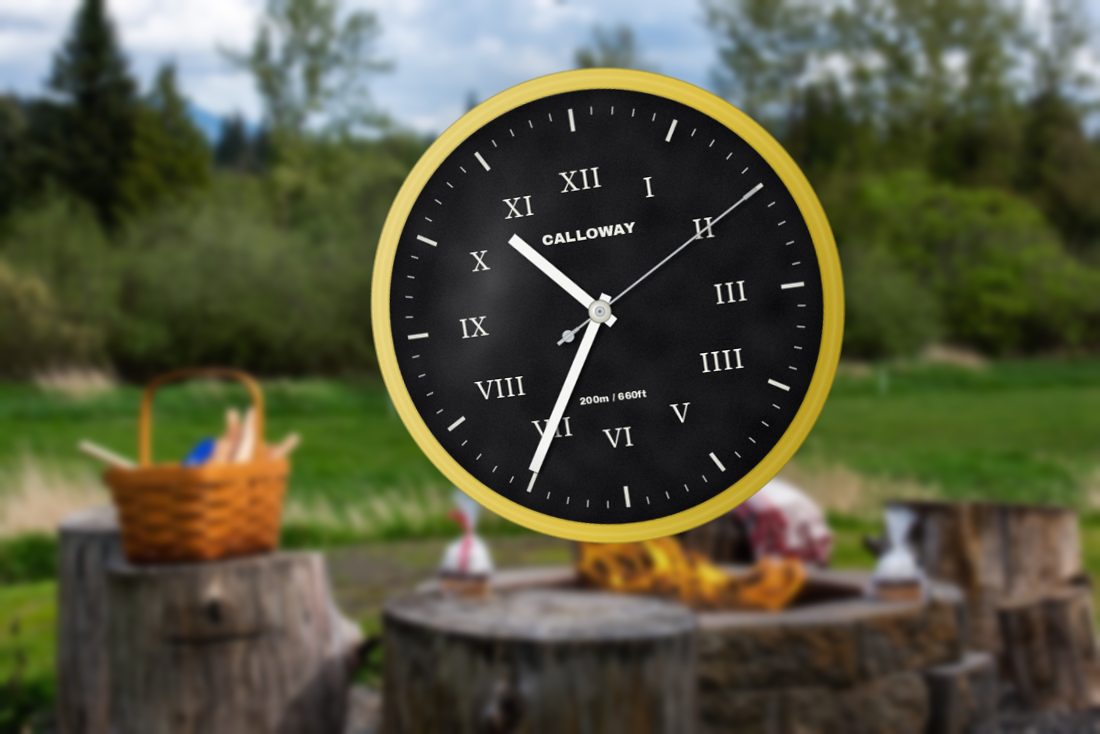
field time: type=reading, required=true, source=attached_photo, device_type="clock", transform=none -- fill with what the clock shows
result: 10:35:10
